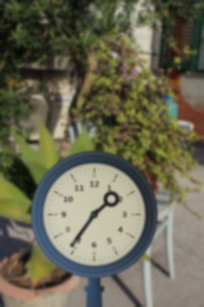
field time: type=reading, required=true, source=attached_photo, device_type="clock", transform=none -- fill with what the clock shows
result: 1:36
